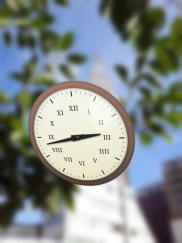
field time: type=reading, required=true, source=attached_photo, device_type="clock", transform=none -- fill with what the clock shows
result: 2:43
